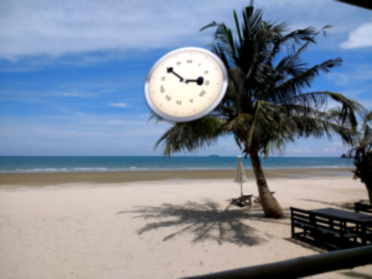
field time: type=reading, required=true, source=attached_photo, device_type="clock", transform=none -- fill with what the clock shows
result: 2:50
